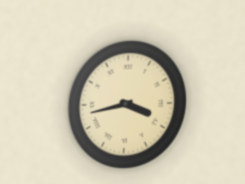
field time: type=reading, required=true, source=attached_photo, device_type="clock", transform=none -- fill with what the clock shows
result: 3:43
